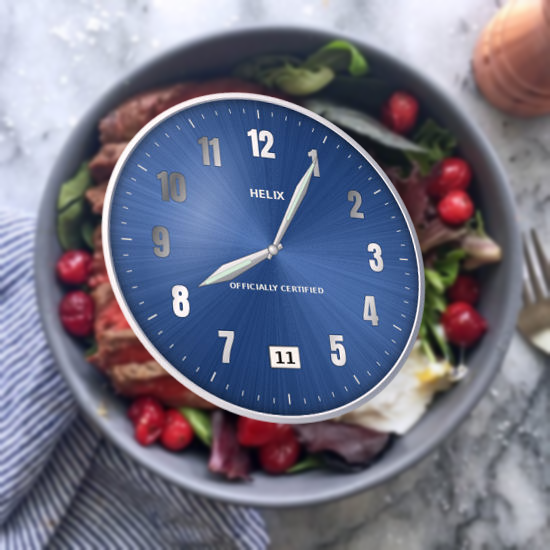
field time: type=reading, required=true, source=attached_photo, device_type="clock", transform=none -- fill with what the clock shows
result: 8:05
